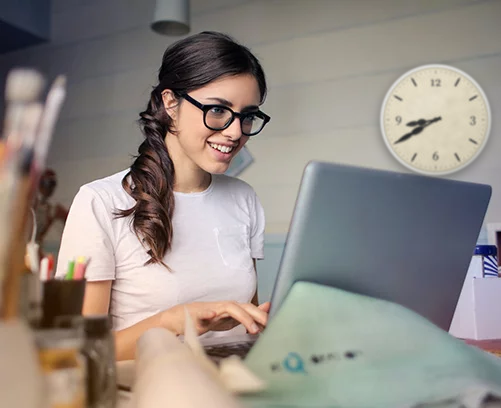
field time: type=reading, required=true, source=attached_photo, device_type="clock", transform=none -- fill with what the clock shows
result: 8:40
